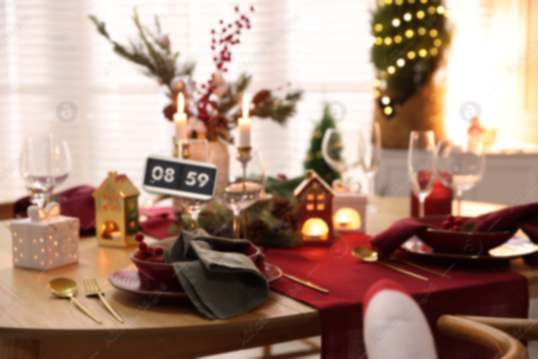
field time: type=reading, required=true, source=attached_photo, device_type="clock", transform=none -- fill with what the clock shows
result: 8:59
